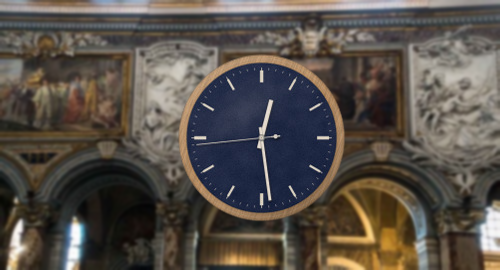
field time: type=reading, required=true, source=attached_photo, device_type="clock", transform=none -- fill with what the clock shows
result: 12:28:44
